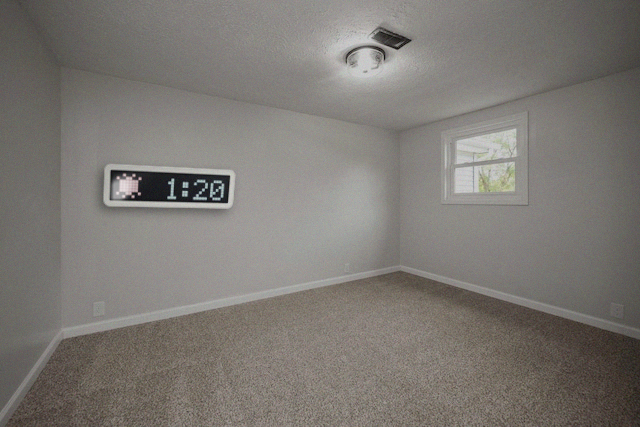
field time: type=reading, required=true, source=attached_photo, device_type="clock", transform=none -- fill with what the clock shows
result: 1:20
